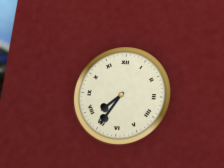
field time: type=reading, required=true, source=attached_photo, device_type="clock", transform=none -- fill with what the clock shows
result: 7:35
